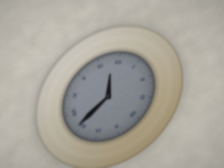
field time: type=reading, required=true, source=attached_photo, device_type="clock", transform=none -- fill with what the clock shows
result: 11:36
